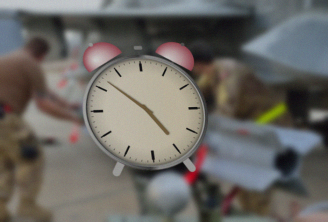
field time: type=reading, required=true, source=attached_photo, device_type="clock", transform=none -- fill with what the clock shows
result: 4:52
